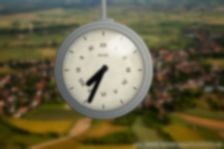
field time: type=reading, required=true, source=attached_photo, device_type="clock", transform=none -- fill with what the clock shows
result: 7:34
